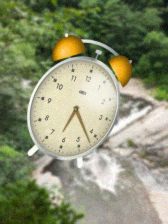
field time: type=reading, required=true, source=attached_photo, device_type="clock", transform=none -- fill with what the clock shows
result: 6:22
